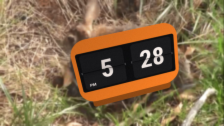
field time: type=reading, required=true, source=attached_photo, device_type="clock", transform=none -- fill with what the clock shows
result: 5:28
